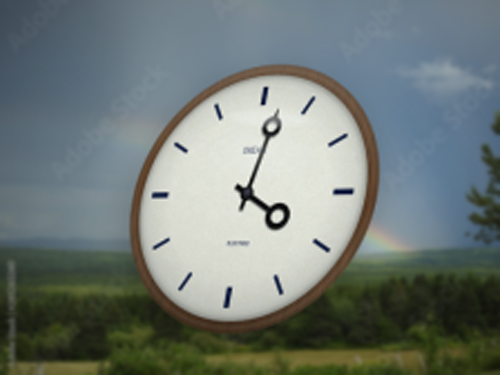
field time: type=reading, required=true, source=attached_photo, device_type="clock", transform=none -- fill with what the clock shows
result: 4:02
